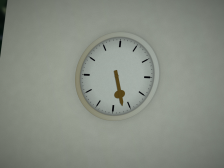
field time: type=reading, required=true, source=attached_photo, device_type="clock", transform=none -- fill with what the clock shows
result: 5:27
